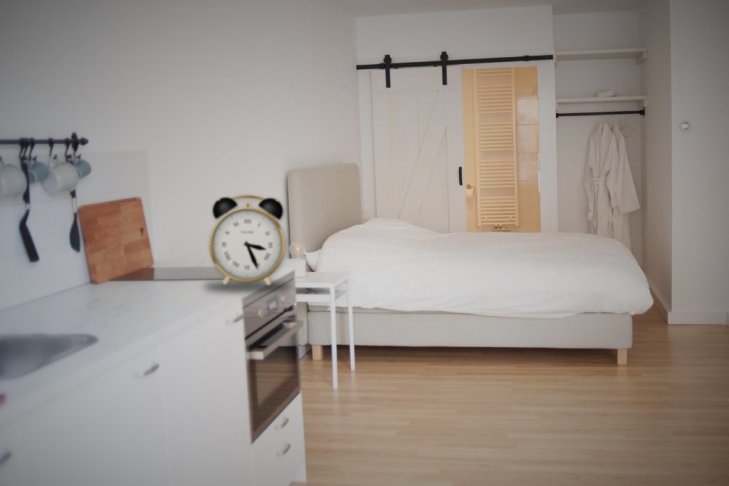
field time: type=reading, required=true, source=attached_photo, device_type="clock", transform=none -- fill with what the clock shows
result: 3:26
